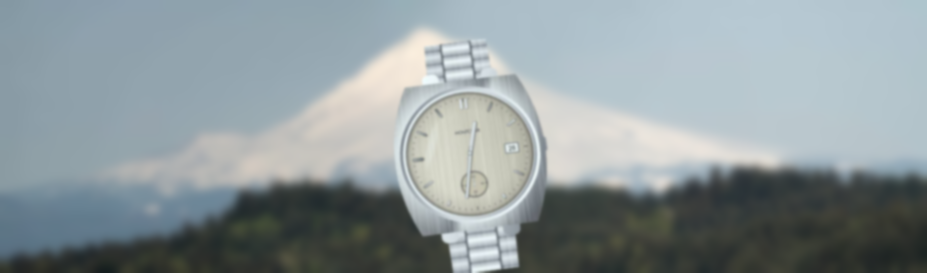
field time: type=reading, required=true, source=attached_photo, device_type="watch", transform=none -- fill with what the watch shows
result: 12:32
